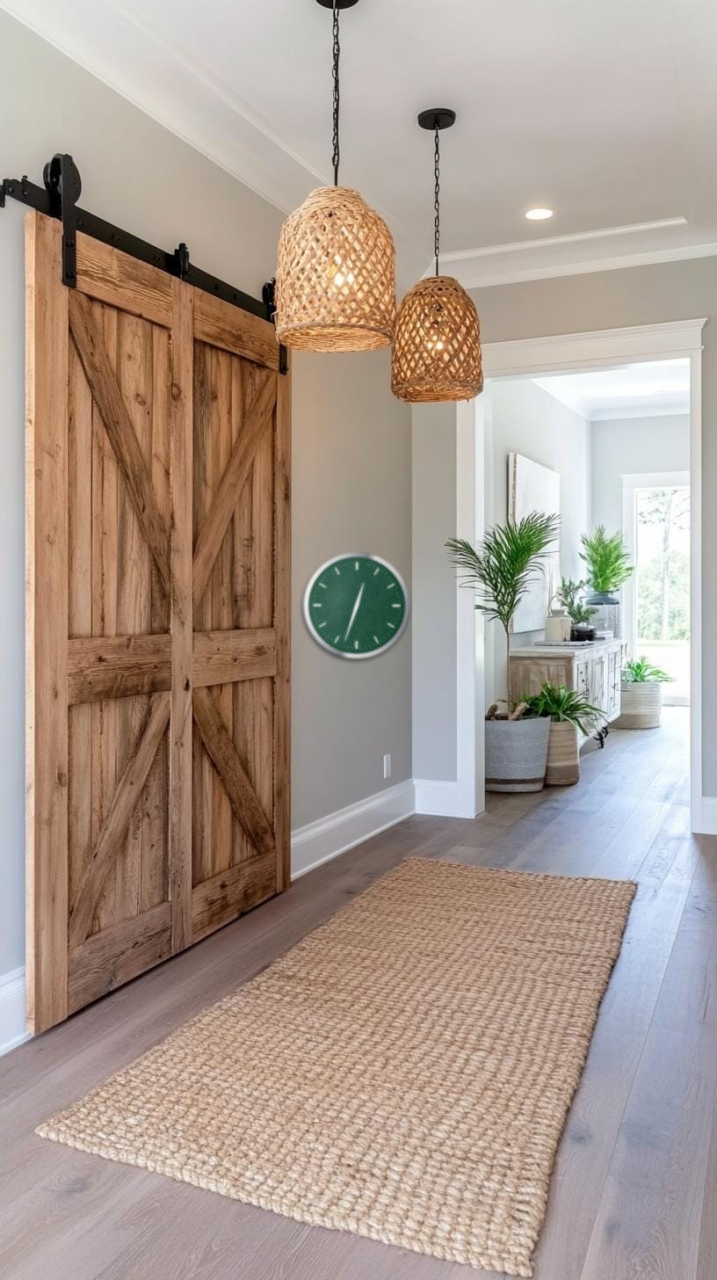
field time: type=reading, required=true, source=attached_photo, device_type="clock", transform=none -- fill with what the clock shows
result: 12:33
